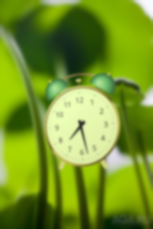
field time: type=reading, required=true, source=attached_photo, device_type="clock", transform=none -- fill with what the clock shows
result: 7:28
